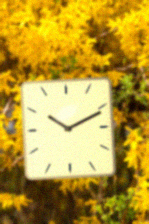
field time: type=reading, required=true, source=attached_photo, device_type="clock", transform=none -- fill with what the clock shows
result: 10:11
